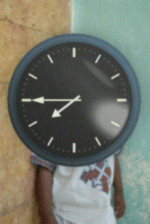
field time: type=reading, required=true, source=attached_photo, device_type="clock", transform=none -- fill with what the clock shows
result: 7:45
